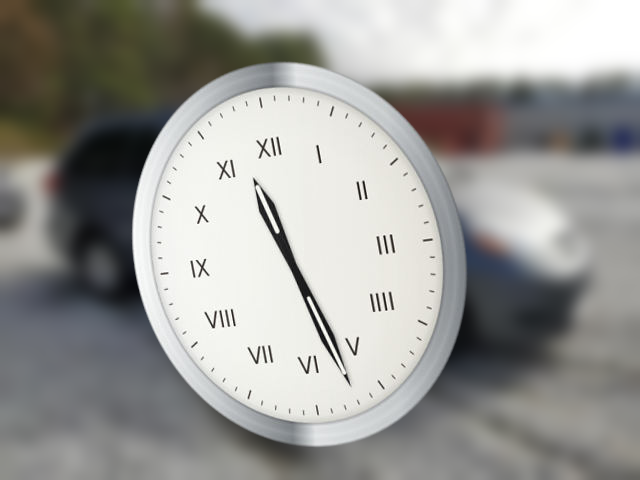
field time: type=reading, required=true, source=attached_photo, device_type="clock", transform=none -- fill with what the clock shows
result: 11:27
